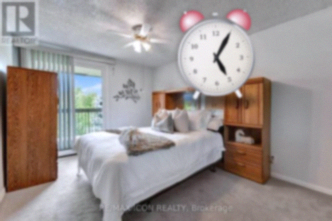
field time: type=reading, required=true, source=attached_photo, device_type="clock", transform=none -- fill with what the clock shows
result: 5:05
